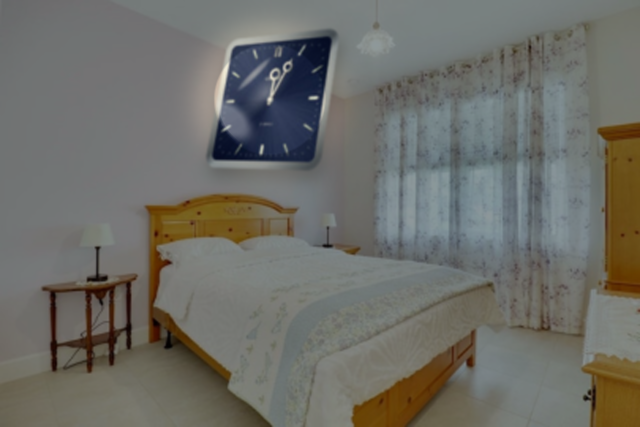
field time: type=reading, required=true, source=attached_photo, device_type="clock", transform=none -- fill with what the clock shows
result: 12:04
